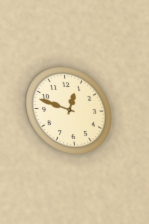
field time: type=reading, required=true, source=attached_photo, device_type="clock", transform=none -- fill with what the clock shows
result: 12:48
